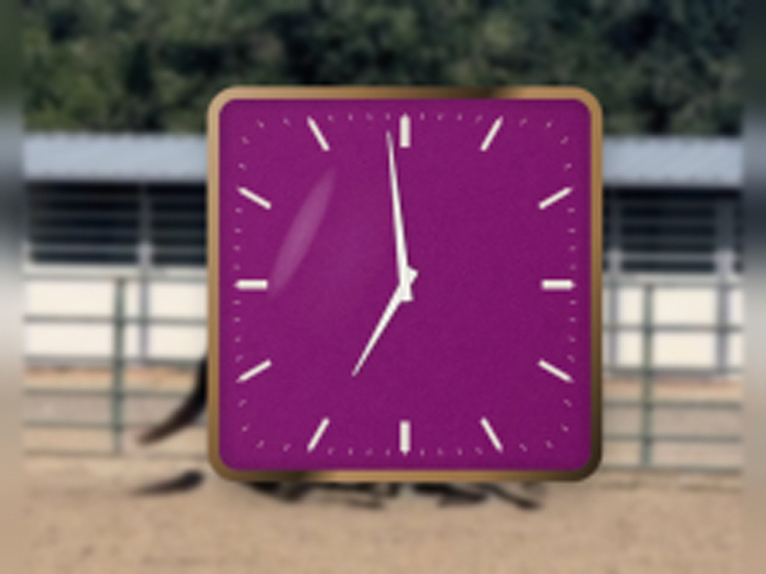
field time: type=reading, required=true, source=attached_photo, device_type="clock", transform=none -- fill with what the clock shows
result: 6:59
